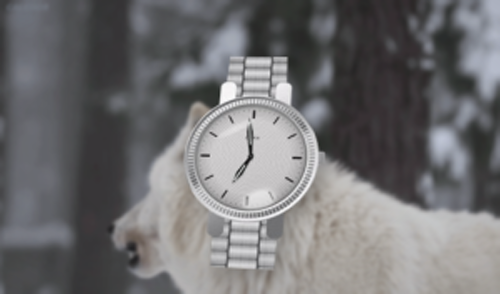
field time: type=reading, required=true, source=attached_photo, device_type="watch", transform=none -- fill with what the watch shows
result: 6:59
